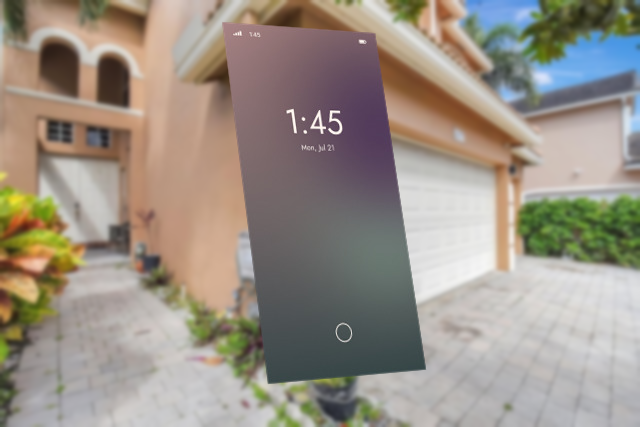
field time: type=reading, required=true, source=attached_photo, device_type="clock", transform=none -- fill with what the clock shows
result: 1:45
